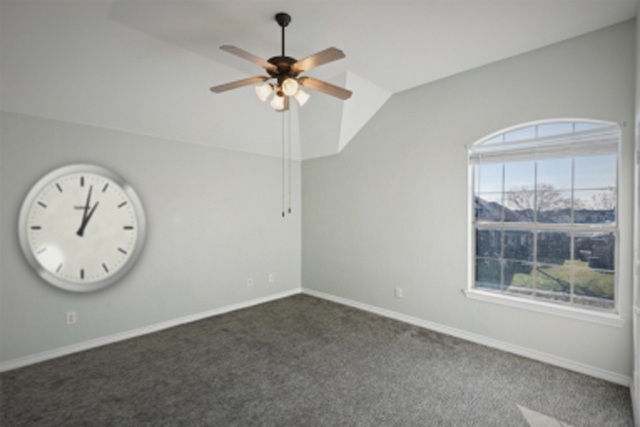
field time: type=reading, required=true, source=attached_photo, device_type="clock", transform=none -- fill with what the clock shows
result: 1:02
